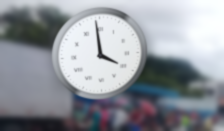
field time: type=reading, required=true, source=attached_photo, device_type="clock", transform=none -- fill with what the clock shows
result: 3:59
